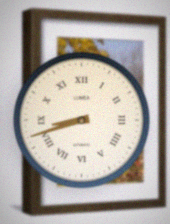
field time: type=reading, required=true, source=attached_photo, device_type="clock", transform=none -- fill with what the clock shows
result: 8:42
